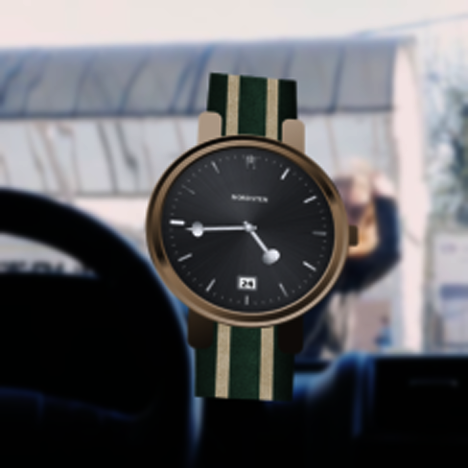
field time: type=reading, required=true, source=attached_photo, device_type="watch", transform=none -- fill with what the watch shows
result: 4:44
